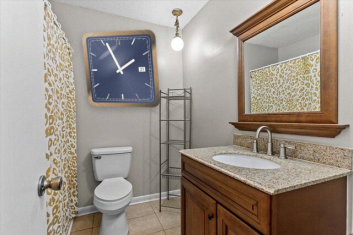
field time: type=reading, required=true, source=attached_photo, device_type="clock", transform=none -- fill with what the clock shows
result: 1:56
